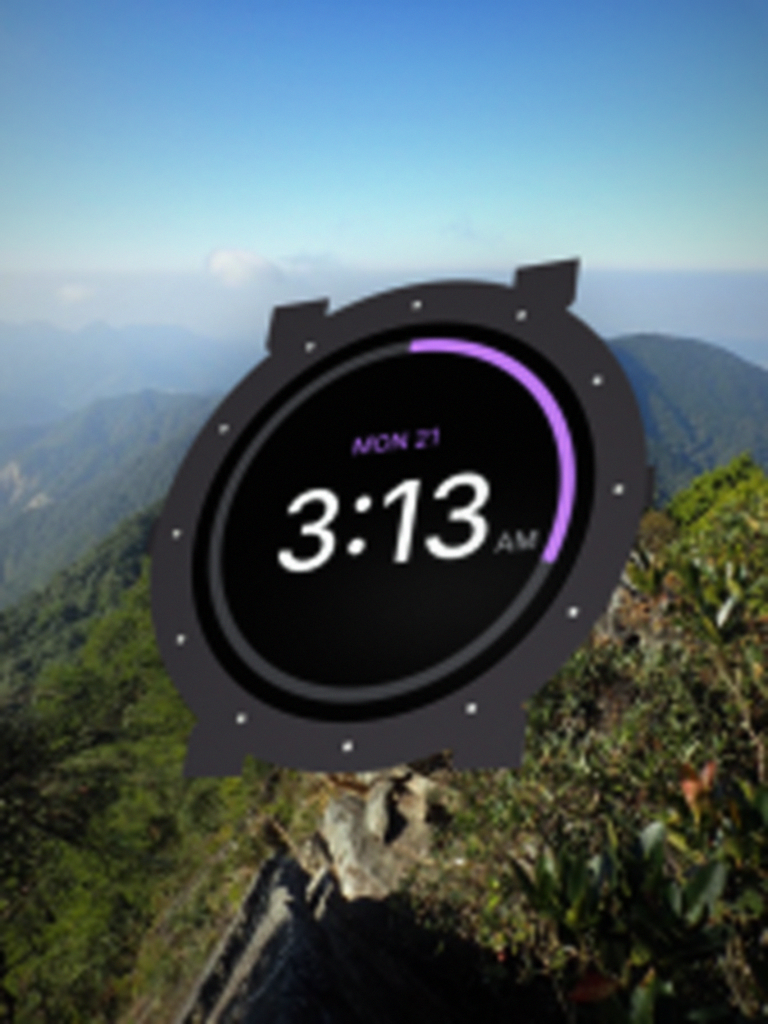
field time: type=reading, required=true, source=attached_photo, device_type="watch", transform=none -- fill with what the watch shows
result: 3:13
